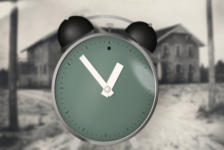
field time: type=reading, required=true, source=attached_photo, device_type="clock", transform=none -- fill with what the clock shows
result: 12:53
